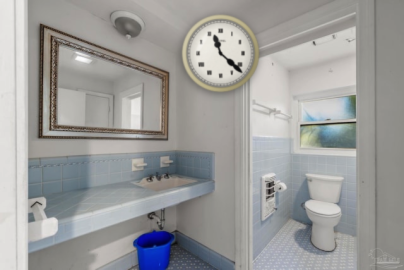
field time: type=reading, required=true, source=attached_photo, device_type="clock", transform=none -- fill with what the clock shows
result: 11:22
